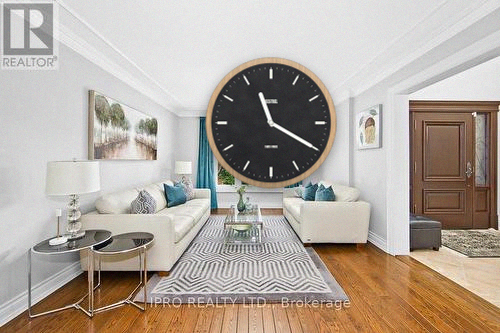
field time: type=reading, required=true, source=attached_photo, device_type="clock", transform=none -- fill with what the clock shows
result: 11:20
